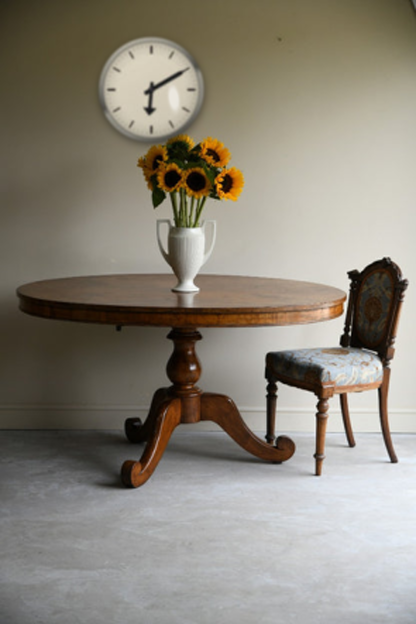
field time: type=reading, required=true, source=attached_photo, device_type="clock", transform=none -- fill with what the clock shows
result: 6:10
